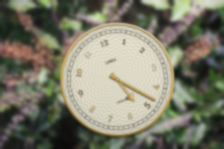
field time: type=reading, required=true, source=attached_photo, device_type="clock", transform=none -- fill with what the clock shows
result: 5:23
